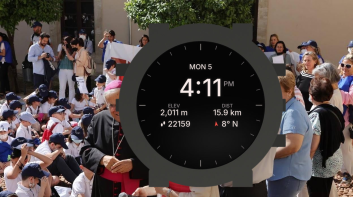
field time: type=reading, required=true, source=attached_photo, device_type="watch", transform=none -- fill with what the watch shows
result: 4:11
